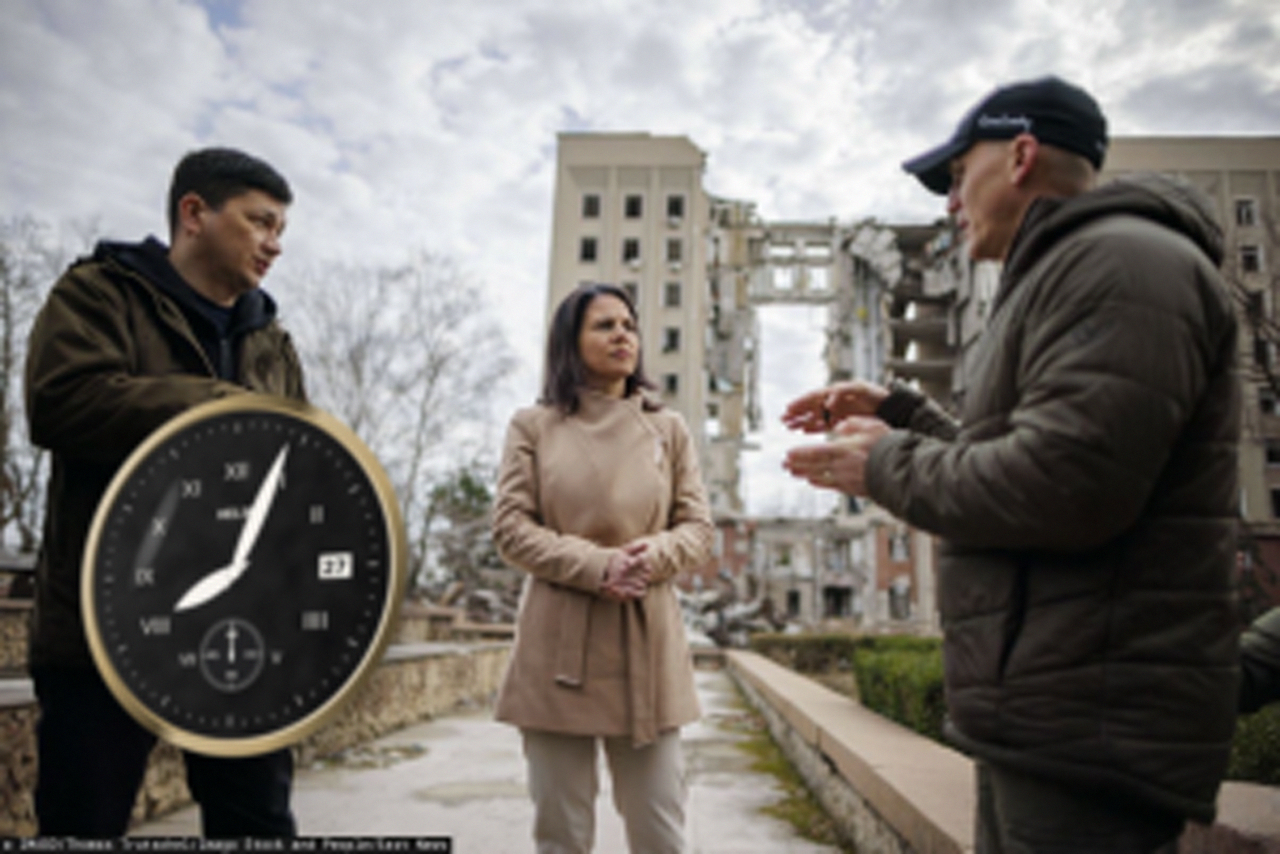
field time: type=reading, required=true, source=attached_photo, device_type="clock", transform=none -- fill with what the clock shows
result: 8:04
